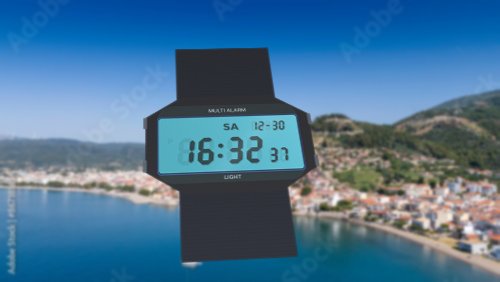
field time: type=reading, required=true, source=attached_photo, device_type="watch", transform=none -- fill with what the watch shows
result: 16:32:37
